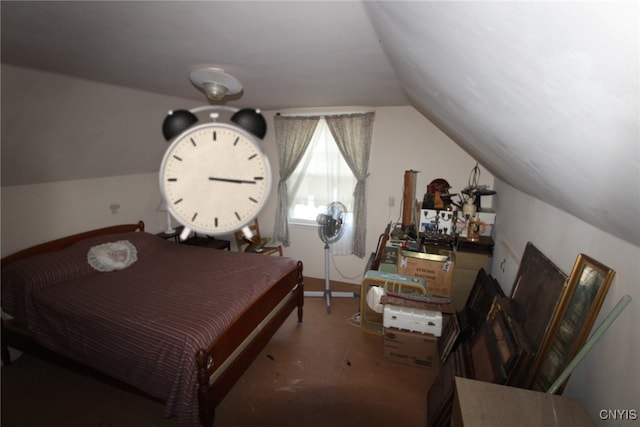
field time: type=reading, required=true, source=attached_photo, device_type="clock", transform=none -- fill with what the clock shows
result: 3:16
